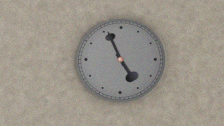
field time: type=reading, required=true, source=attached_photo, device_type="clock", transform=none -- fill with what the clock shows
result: 4:56
